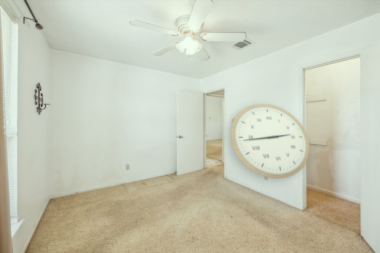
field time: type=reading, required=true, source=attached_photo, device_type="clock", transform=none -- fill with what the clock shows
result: 2:44
